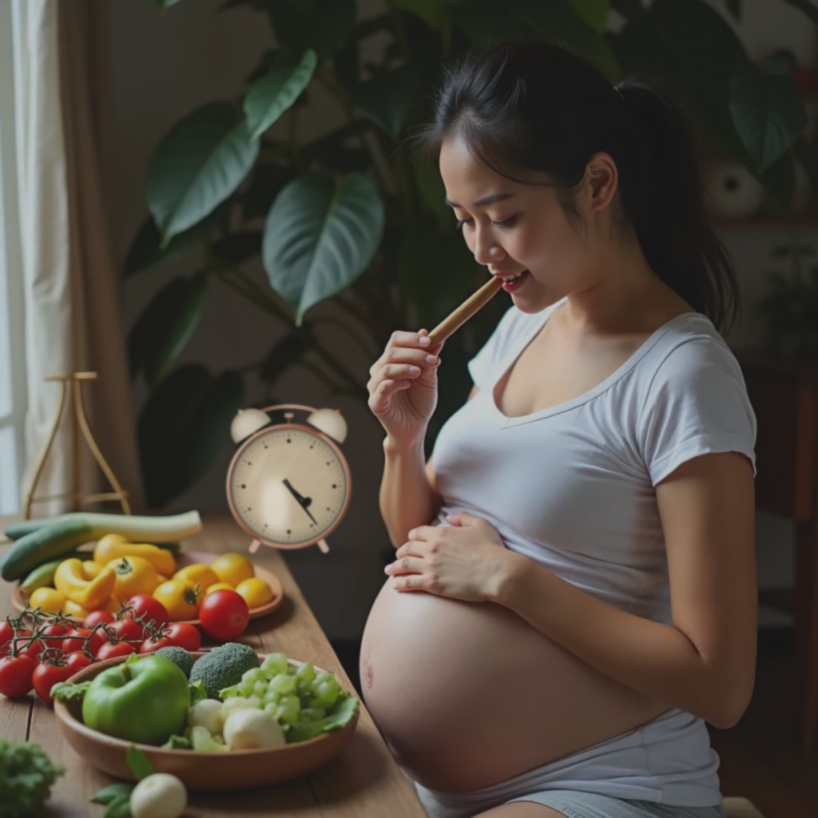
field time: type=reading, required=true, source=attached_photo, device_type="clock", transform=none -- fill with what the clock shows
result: 4:24
